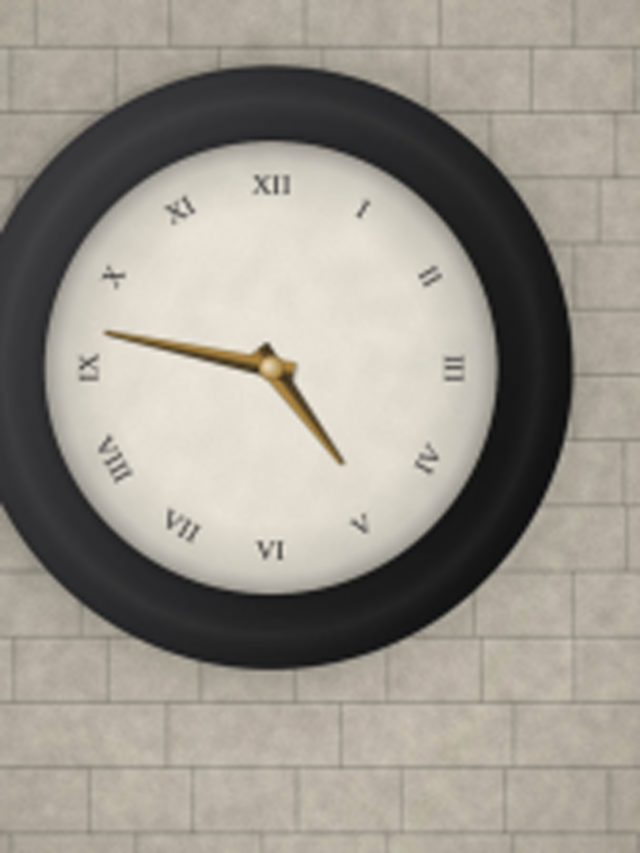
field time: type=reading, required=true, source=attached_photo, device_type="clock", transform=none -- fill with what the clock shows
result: 4:47
